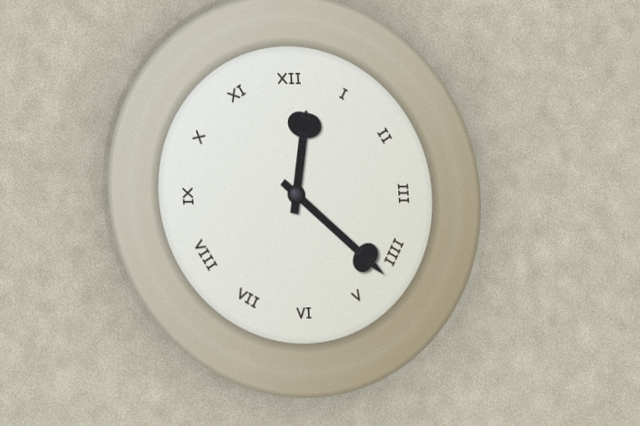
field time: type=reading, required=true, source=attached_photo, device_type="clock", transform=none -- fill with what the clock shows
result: 12:22
